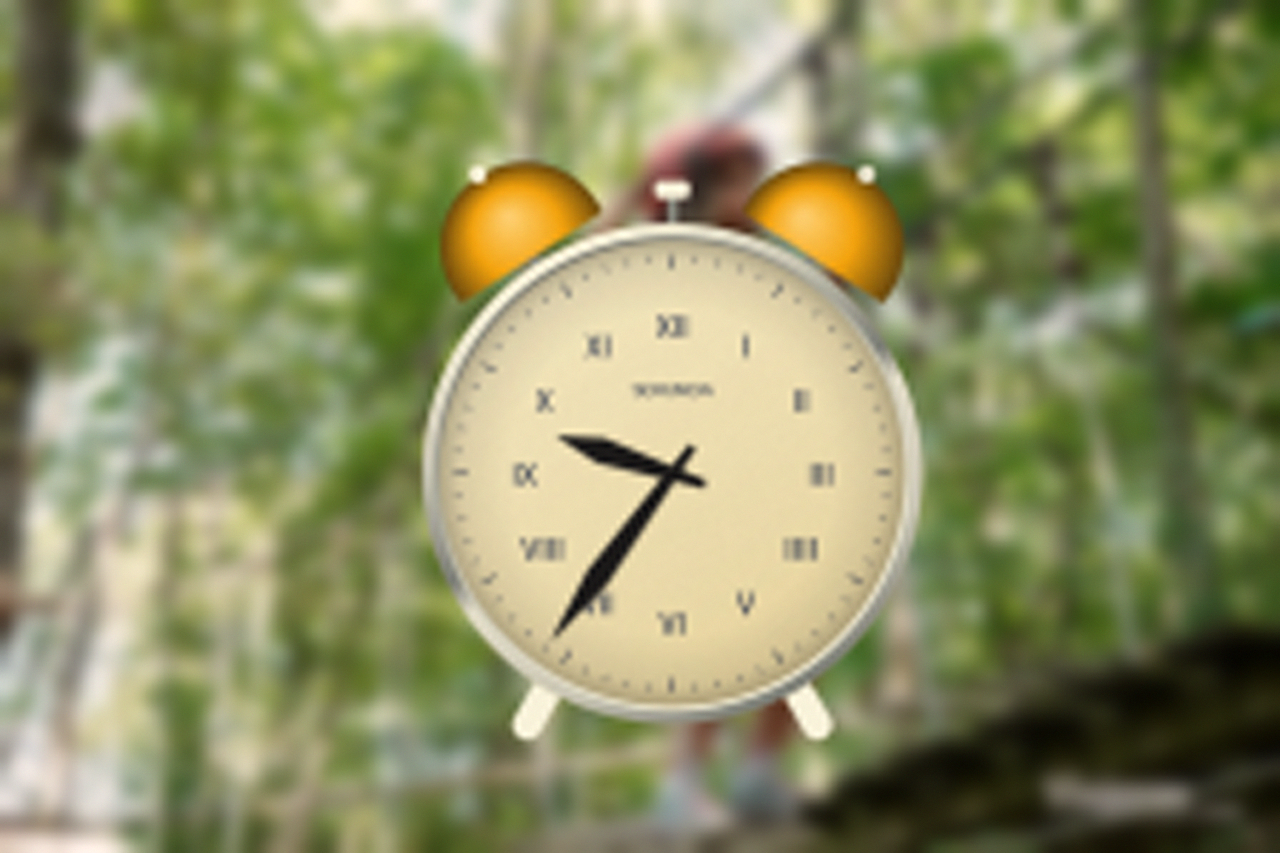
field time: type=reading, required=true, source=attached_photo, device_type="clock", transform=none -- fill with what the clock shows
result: 9:36
